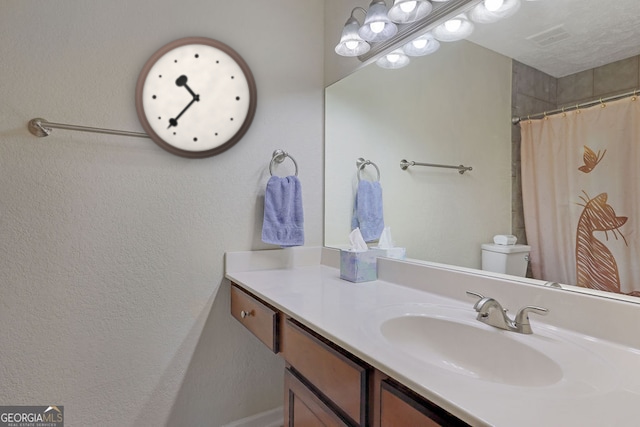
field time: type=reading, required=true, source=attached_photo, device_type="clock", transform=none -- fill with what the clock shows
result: 10:37
